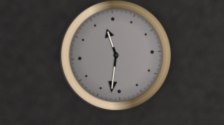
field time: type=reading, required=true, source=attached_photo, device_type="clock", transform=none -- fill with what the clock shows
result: 11:32
